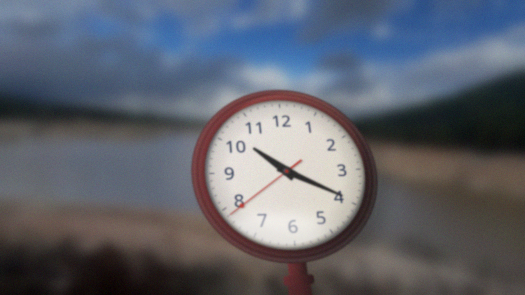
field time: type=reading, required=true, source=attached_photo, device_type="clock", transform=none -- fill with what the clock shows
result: 10:19:39
